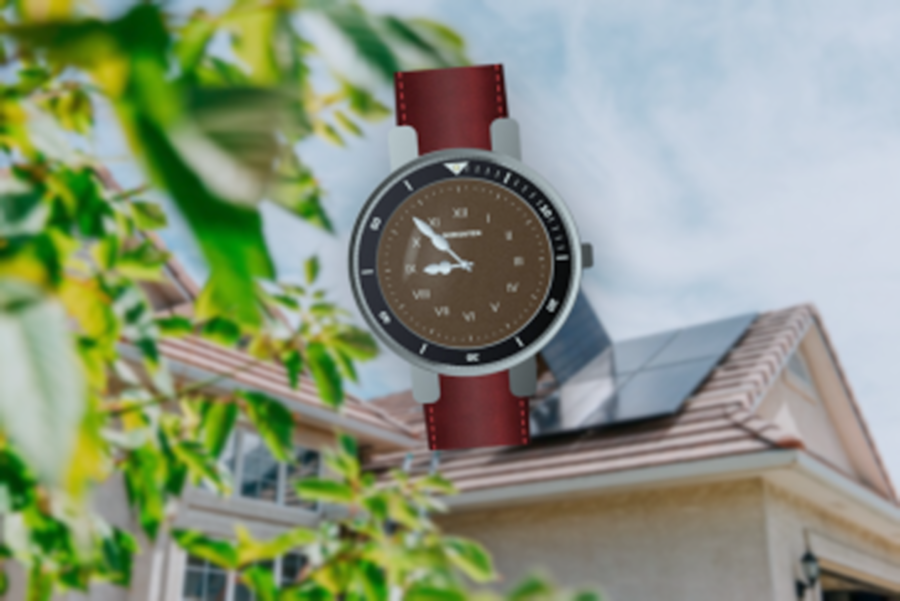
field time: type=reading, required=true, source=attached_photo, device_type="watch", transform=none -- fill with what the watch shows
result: 8:53
